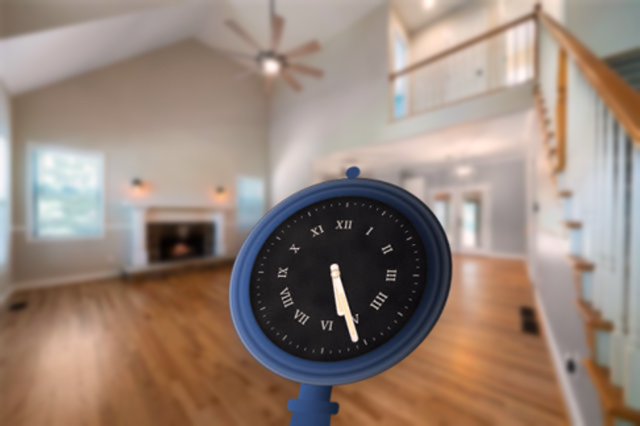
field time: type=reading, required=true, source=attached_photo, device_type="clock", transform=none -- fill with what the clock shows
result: 5:26
